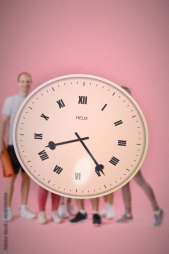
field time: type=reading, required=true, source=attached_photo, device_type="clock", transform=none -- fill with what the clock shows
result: 8:24
